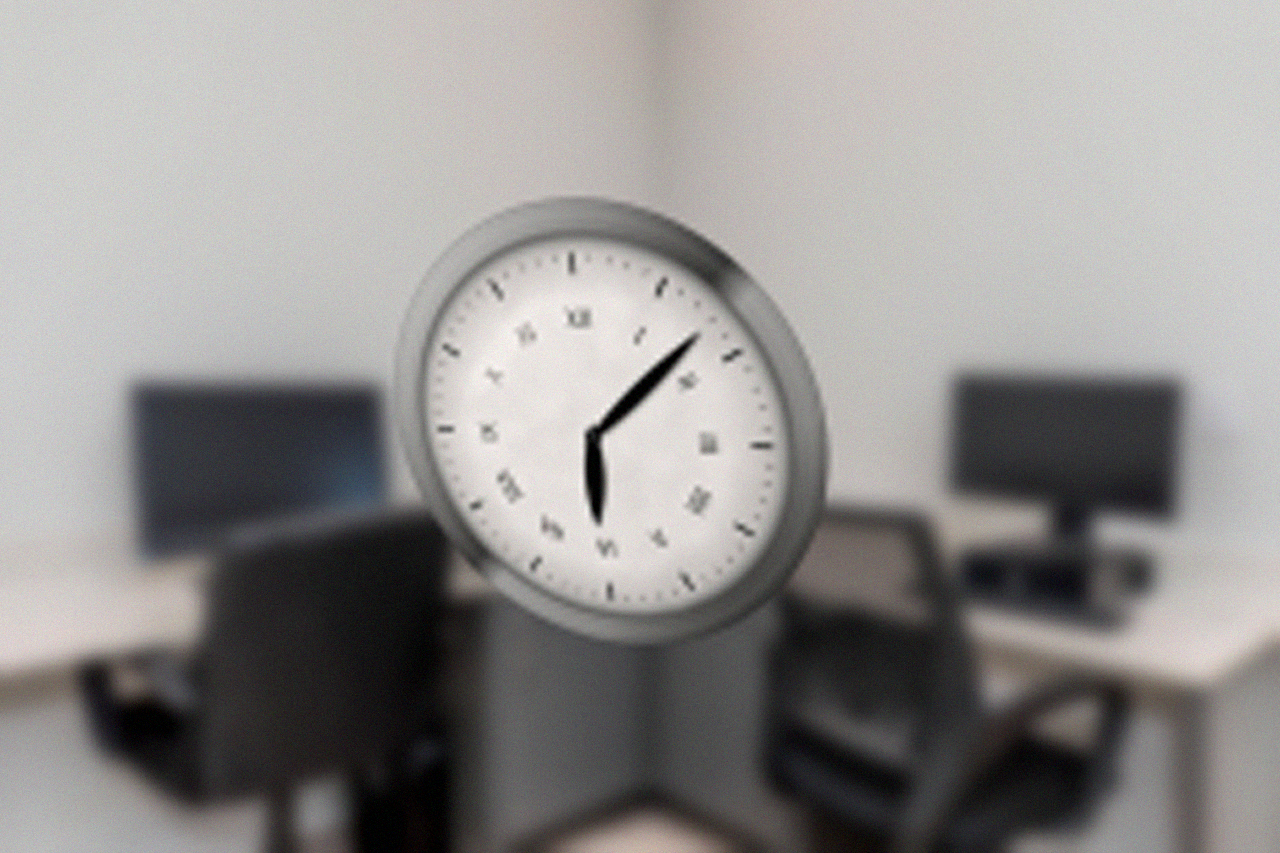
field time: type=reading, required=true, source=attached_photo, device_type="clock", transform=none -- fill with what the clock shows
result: 6:08
